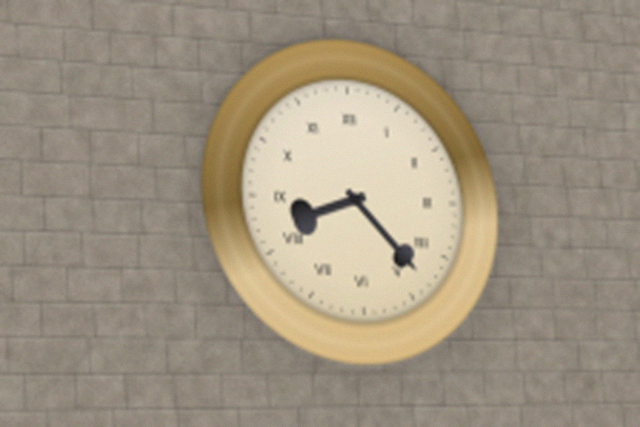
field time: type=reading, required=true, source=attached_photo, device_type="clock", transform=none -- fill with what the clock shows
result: 8:23
